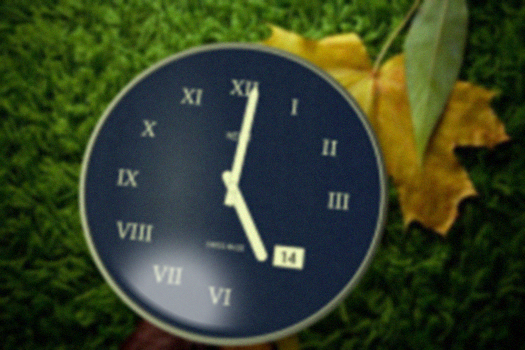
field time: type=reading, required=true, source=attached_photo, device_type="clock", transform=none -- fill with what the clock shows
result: 5:01
